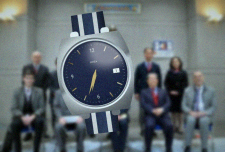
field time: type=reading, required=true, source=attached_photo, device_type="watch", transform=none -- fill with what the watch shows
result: 6:34
